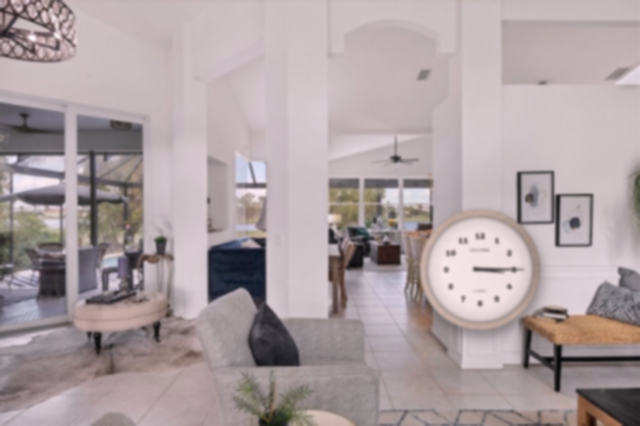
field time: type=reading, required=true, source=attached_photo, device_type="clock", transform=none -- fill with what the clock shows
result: 3:15
